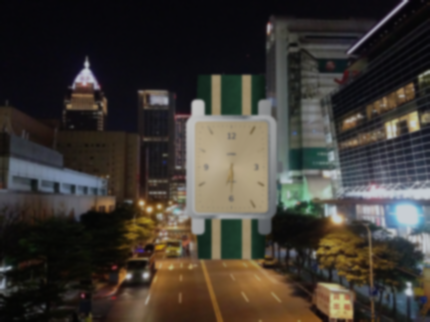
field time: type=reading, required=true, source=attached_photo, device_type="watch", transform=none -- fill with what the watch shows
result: 6:30
